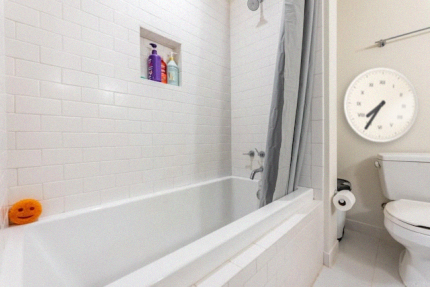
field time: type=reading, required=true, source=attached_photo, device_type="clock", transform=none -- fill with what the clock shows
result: 7:35
